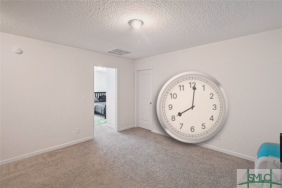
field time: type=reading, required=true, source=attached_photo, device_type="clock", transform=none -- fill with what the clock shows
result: 8:01
